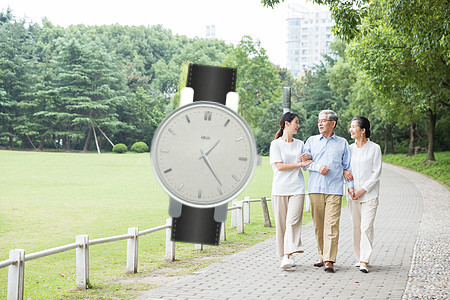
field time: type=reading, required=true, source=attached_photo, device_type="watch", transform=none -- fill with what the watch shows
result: 1:24
